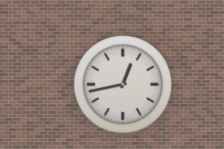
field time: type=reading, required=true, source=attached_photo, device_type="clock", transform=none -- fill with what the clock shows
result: 12:43
